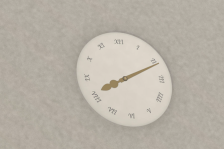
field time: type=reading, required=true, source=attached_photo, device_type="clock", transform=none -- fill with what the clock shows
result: 8:11
